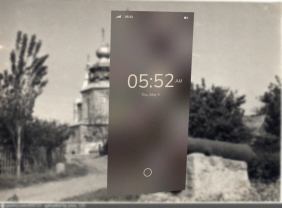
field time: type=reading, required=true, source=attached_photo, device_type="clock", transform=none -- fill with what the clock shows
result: 5:52
